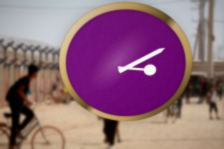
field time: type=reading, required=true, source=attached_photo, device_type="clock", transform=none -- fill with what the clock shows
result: 3:10
